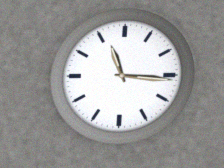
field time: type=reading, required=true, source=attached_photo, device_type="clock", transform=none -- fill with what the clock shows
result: 11:16
